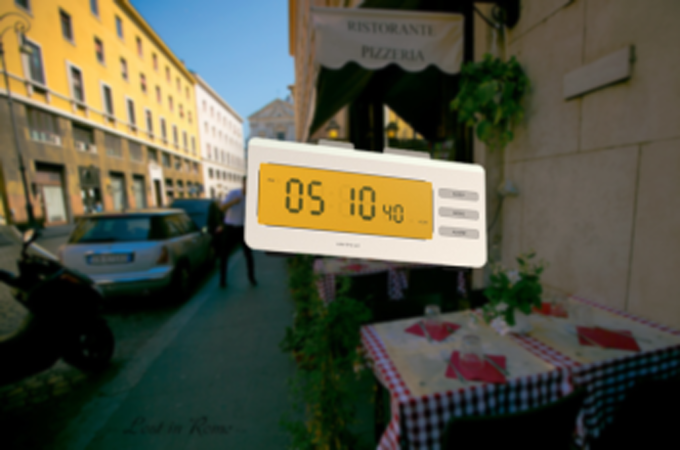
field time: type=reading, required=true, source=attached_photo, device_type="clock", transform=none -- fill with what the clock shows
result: 5:10:40
